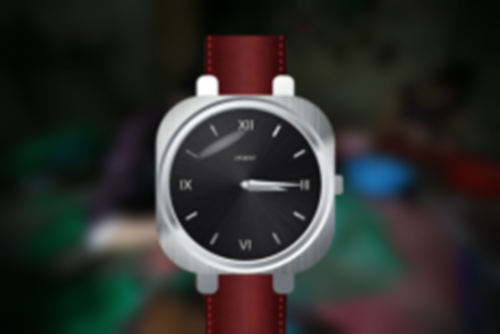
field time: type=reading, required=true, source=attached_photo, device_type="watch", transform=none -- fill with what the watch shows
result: 3:15
